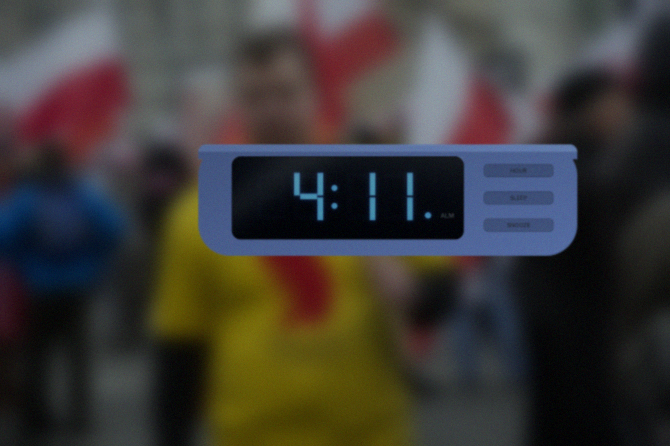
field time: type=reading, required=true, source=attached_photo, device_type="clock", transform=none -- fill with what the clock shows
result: 4:11
